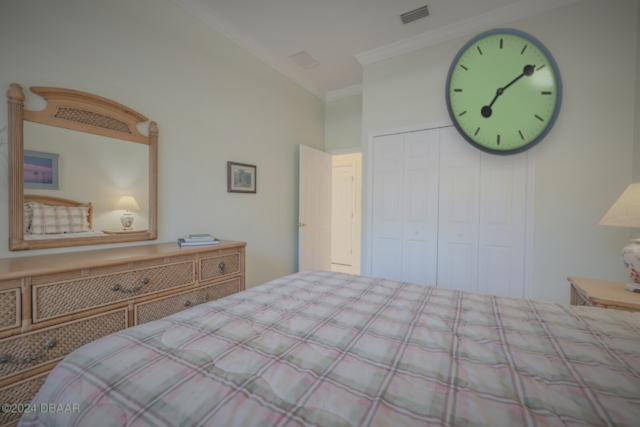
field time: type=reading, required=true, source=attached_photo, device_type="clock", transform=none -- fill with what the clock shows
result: 7:09
